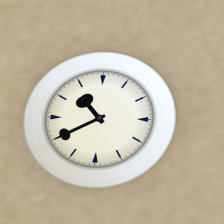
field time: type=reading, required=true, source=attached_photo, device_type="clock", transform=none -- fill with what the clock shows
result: 10:40
